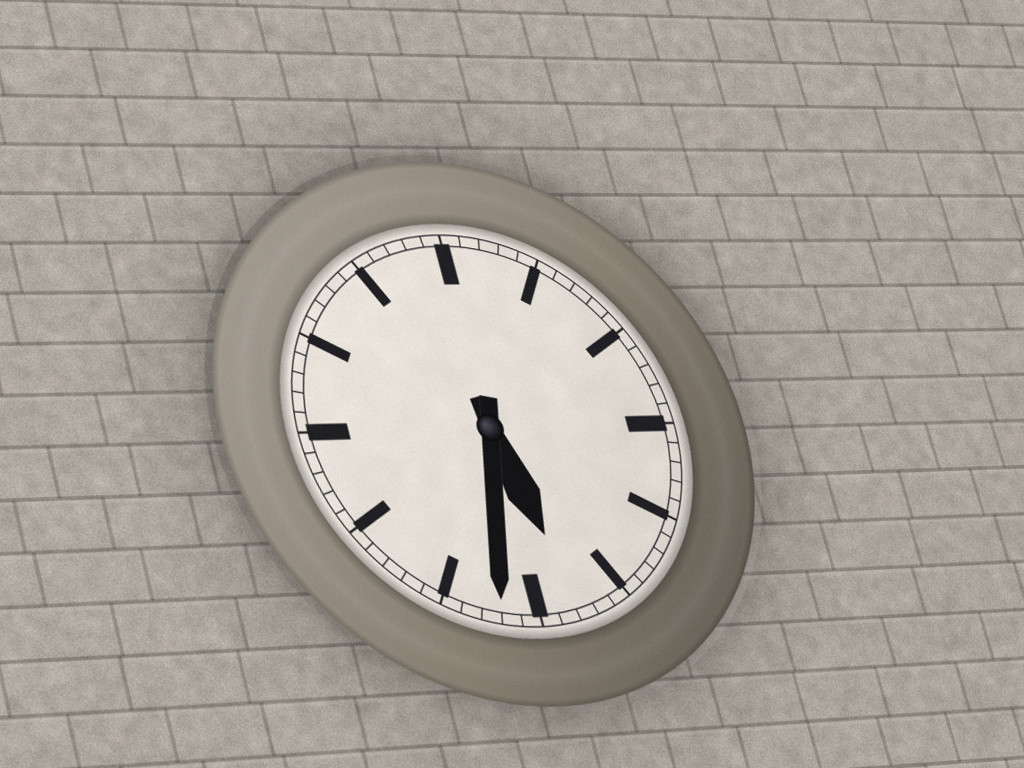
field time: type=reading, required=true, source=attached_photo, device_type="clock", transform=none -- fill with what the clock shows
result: 5:32
